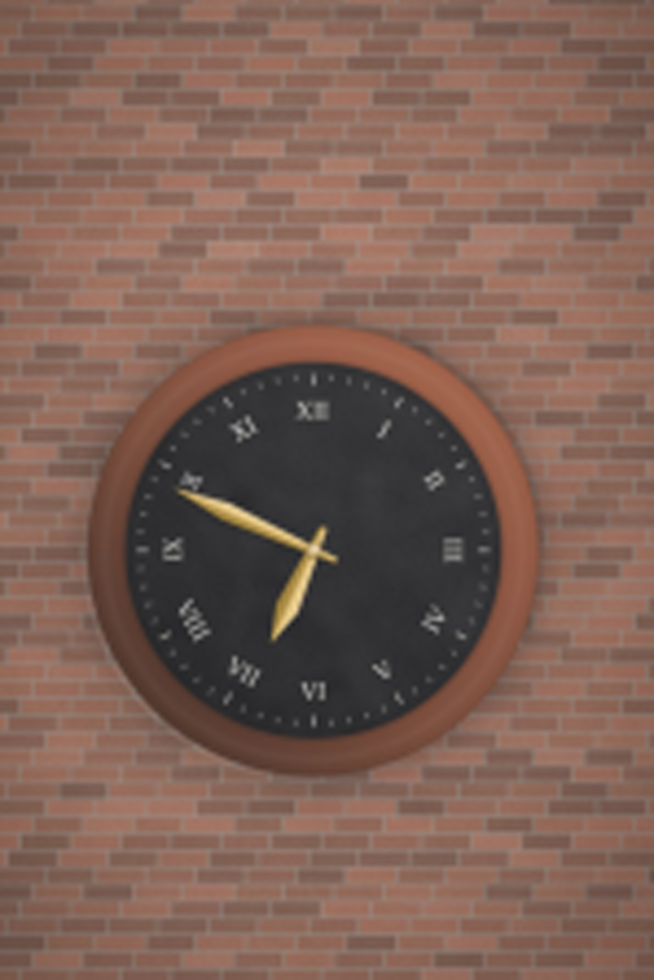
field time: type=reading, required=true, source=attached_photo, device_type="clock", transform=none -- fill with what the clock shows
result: 6:49
